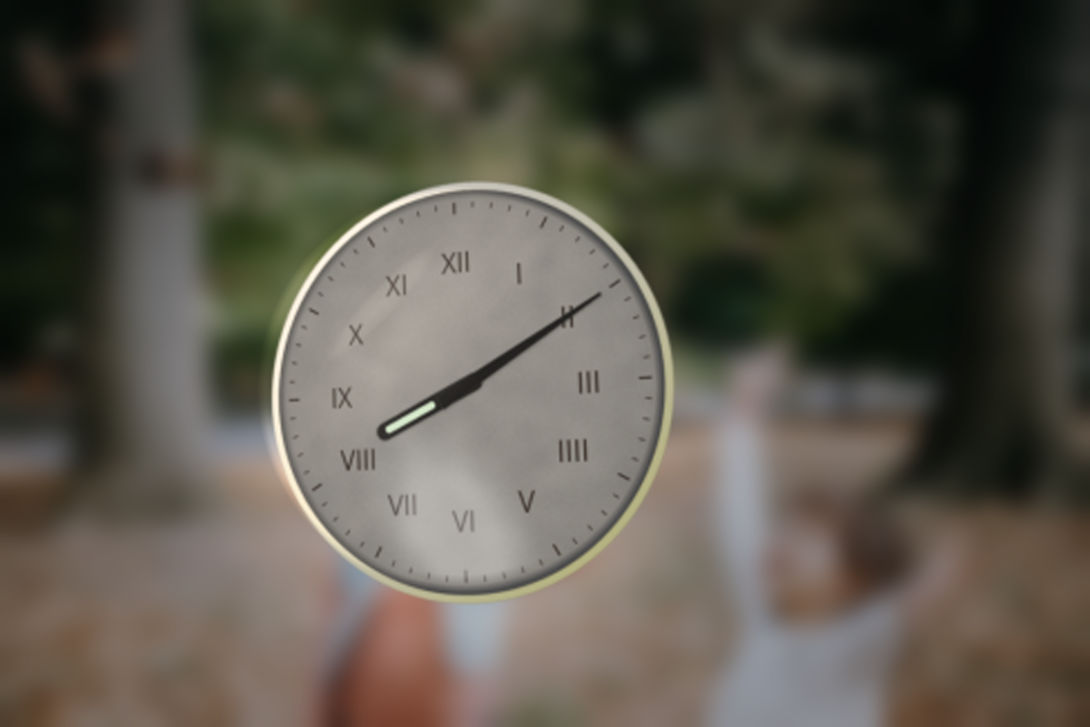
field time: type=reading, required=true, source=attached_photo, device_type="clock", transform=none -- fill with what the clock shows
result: 8:10
